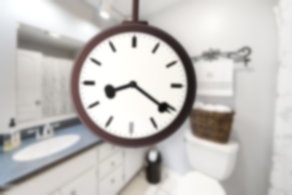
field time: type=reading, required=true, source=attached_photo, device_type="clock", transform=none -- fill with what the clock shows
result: 8:21
